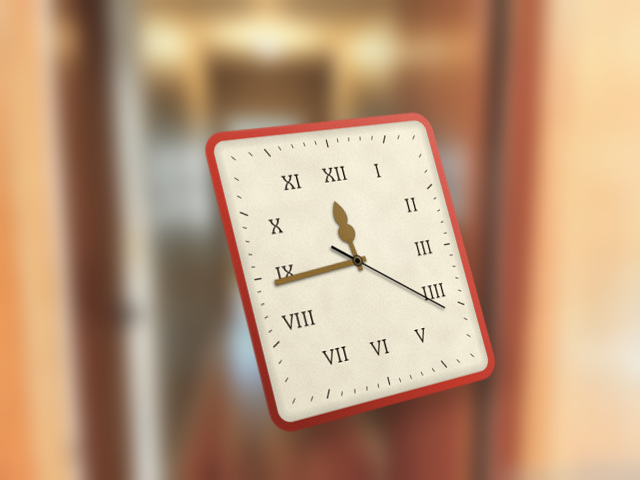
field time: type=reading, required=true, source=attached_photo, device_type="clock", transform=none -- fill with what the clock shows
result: 11:44:21
